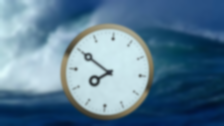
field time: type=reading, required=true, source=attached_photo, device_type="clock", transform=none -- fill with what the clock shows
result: 7:50
